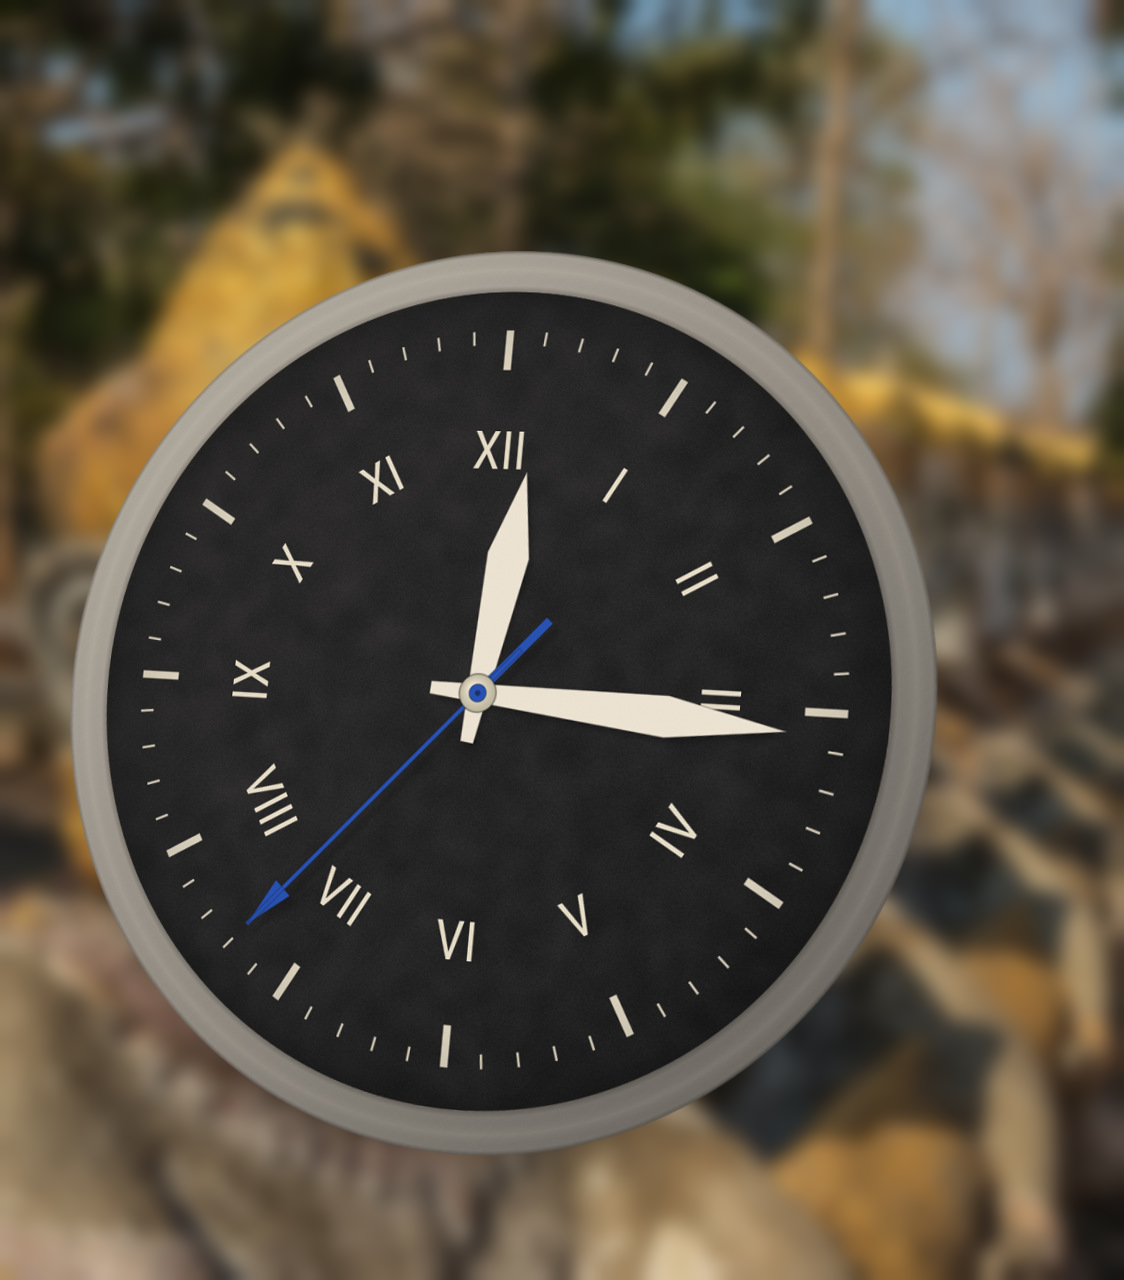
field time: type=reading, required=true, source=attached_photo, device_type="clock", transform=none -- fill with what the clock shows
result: 12:15:37
